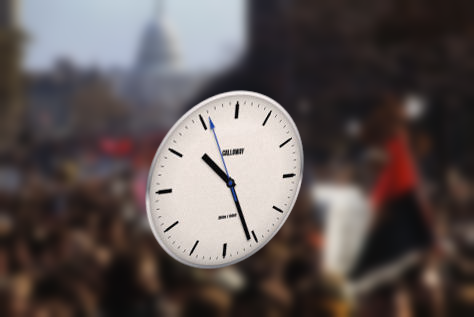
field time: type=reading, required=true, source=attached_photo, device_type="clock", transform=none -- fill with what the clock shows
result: 10:25:56
